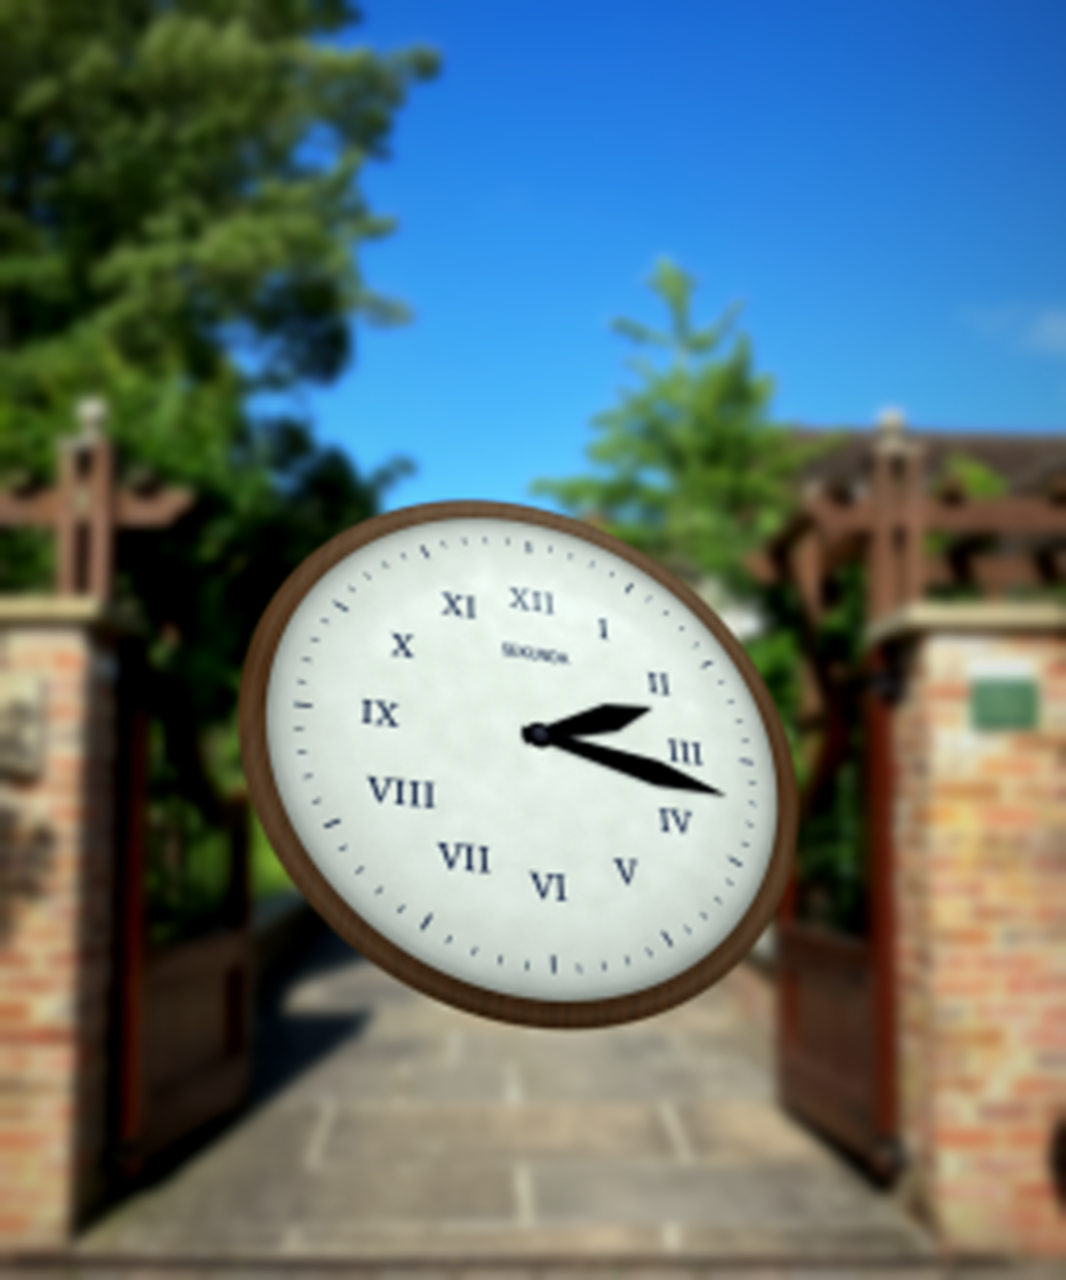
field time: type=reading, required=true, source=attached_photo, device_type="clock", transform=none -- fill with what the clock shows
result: 2:17
